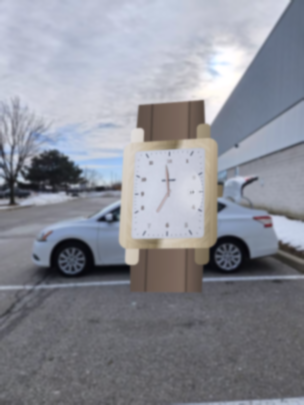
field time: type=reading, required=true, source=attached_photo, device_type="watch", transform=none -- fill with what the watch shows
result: 6:59
